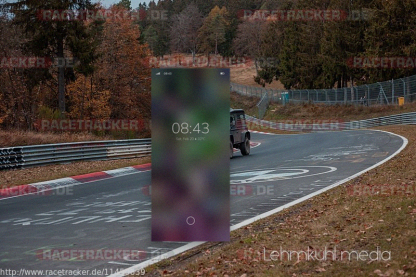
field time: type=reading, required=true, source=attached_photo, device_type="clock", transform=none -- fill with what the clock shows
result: 8:43
